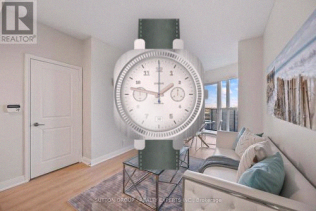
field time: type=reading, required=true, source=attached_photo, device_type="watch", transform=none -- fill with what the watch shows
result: 1:47
